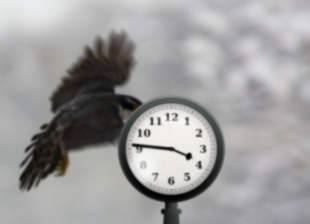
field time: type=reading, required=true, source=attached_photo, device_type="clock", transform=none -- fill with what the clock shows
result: 3:46
